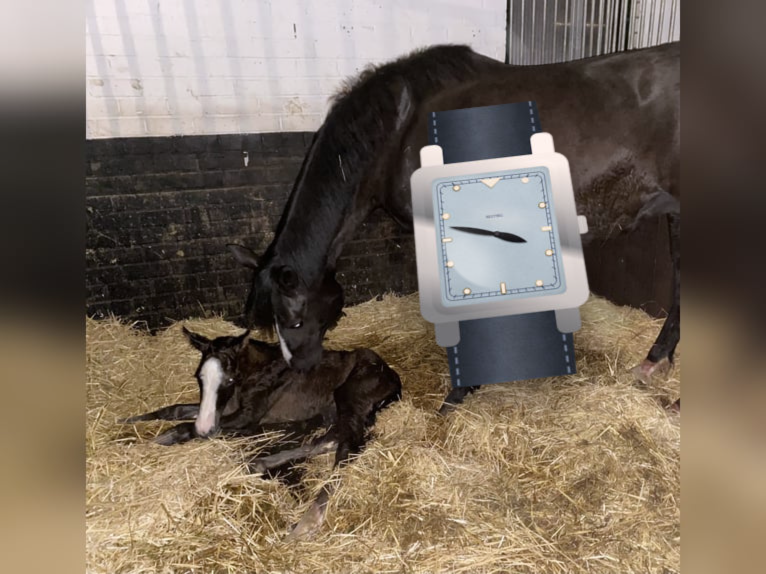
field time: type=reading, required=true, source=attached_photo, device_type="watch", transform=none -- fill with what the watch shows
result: 3:48
